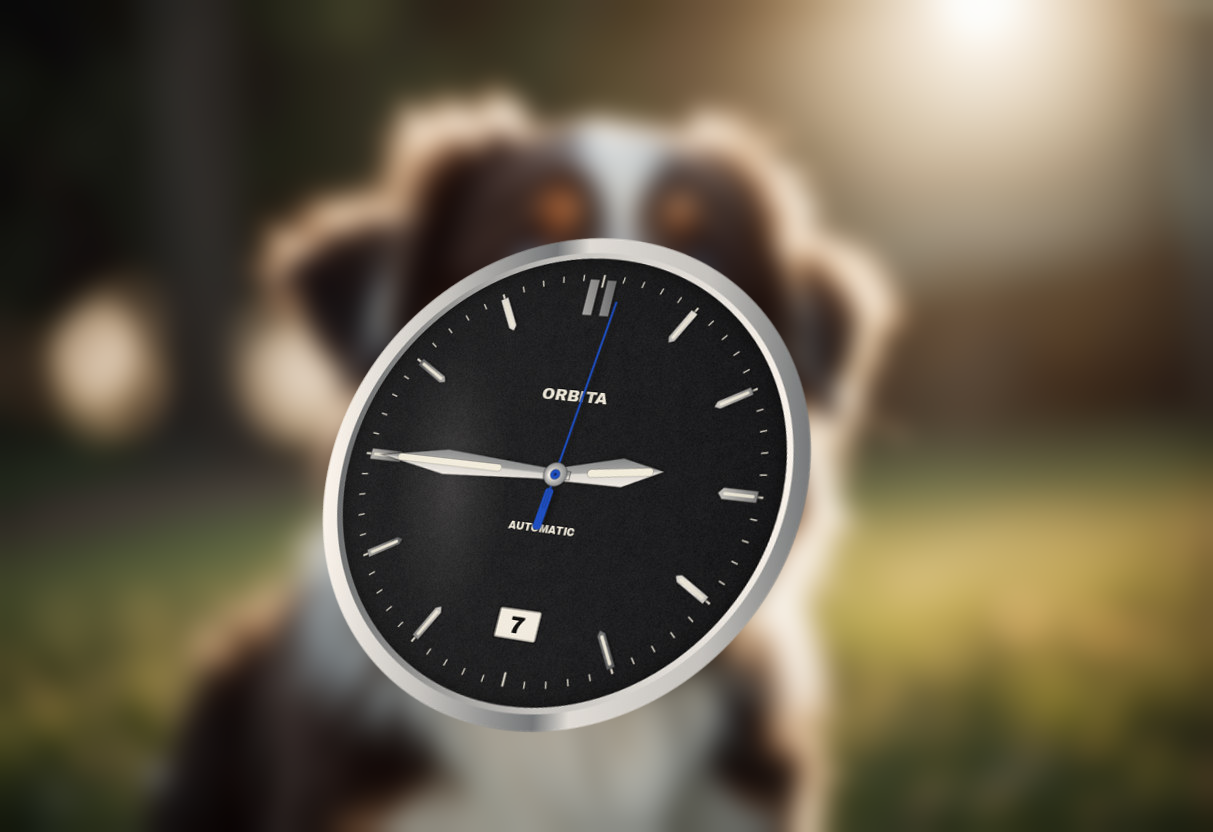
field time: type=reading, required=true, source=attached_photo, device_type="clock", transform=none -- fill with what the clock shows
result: 2:45:01
